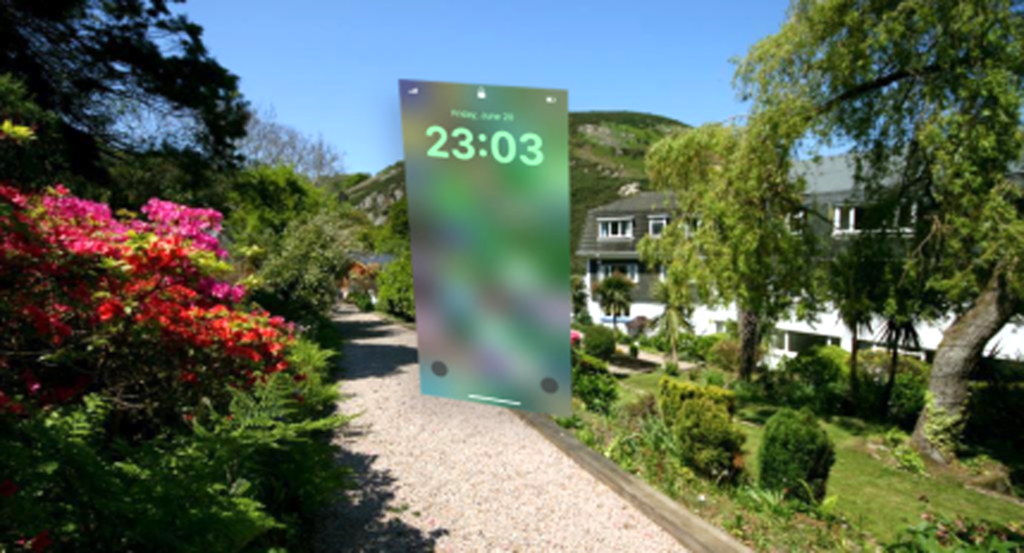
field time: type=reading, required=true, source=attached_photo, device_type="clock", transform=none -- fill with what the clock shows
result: 23:03
